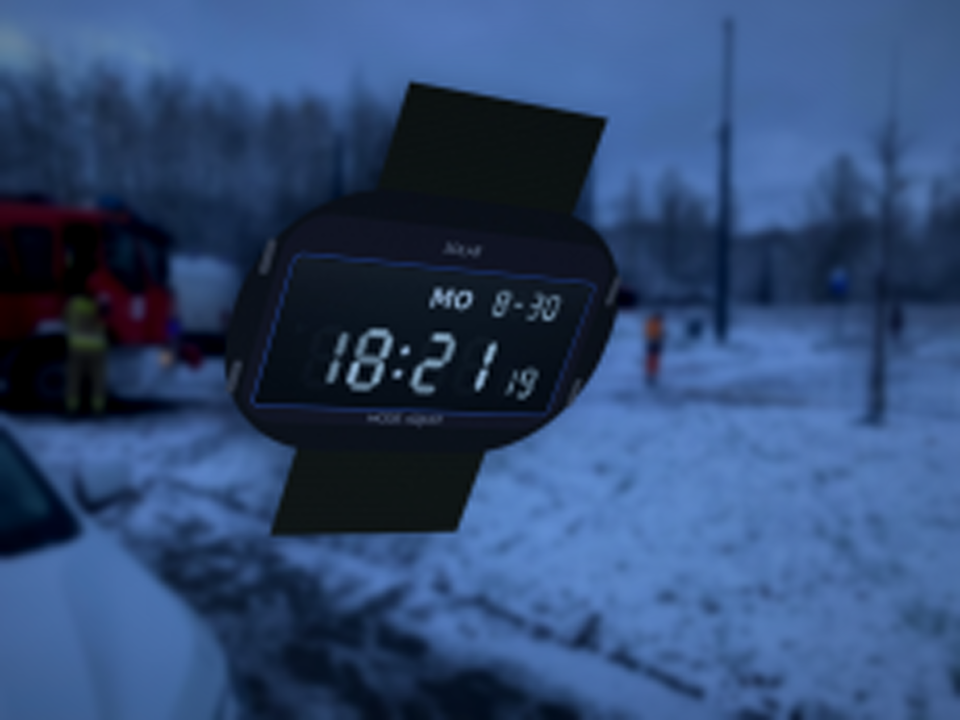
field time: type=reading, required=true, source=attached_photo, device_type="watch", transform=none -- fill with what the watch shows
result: 18:21:19
